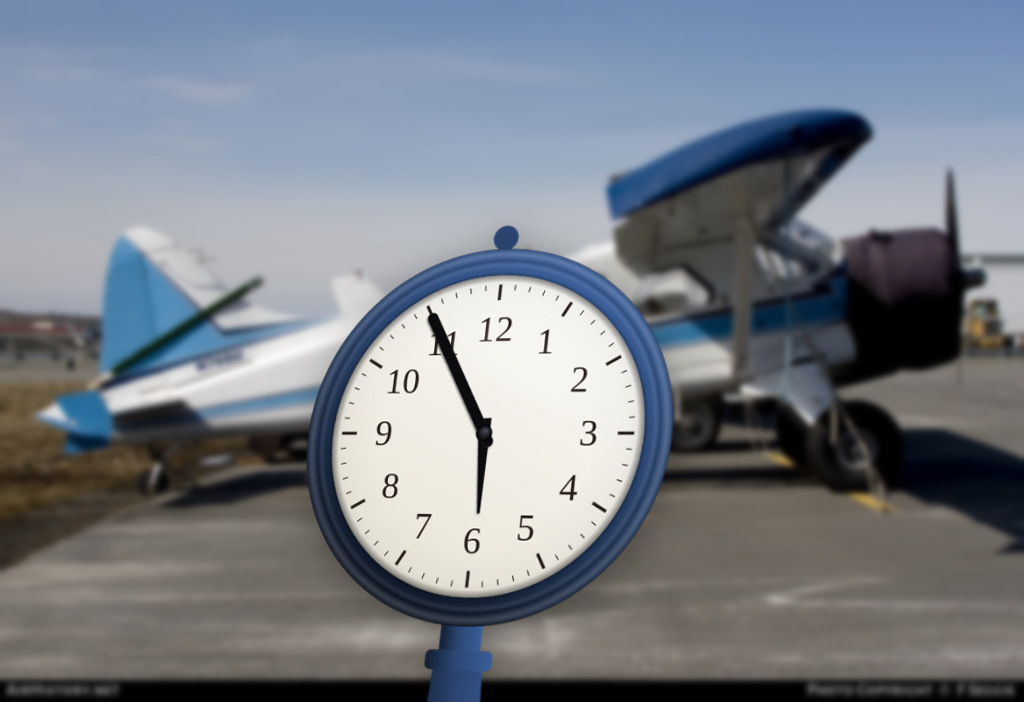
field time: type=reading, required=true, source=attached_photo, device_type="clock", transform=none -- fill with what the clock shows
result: 5:55
